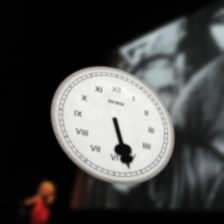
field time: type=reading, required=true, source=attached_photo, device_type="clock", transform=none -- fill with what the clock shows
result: 5:27
